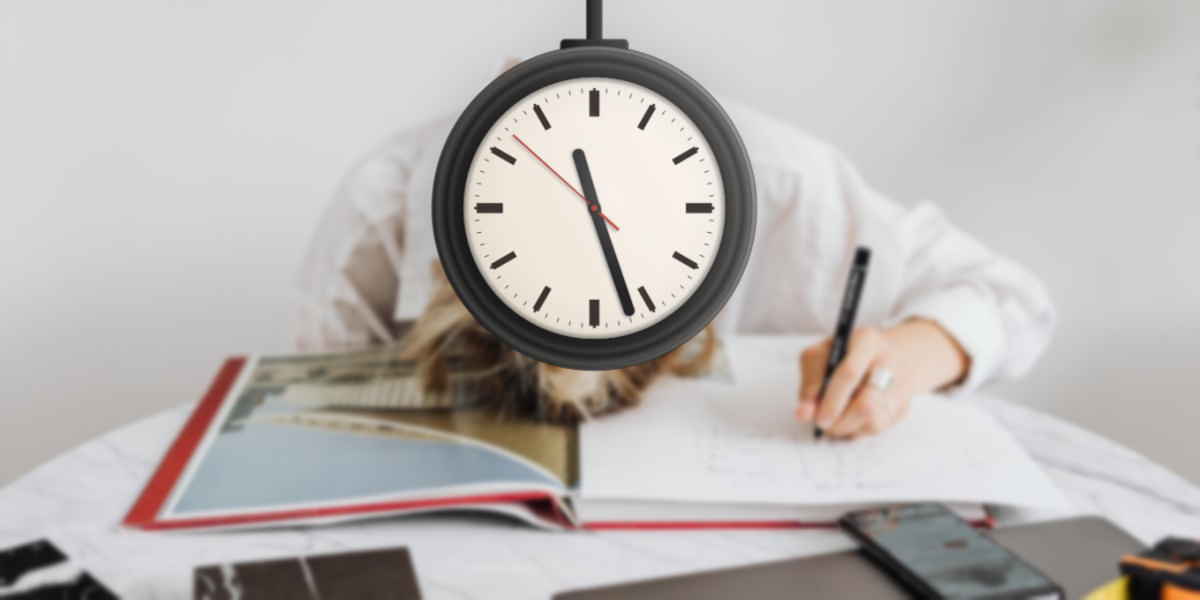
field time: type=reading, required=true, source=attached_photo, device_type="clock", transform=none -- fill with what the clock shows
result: 11:26:52
